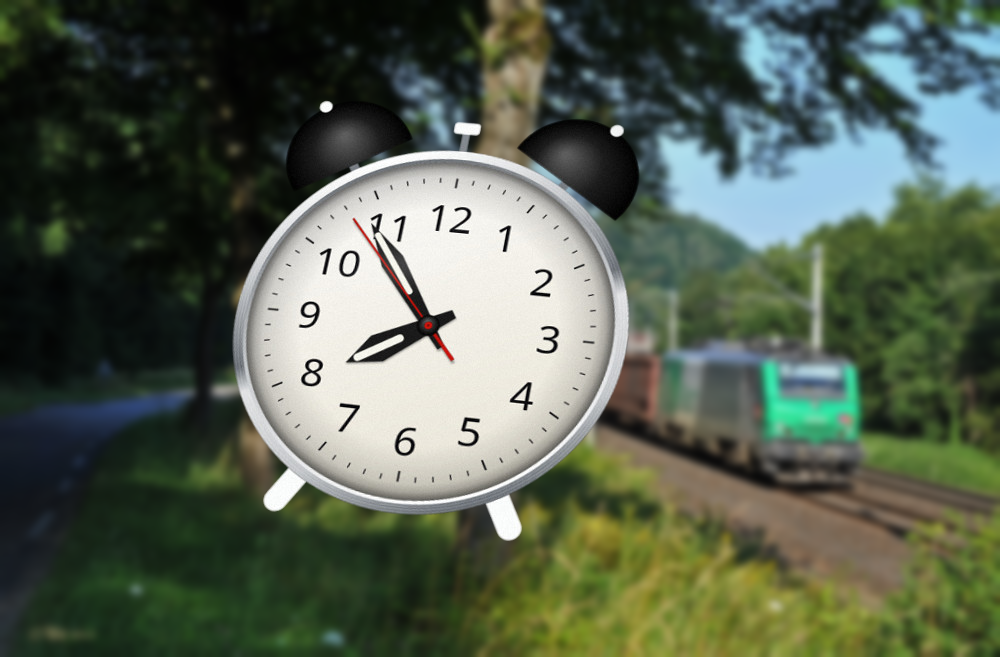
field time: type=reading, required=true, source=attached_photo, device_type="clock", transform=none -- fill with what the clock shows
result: 7:53:53
